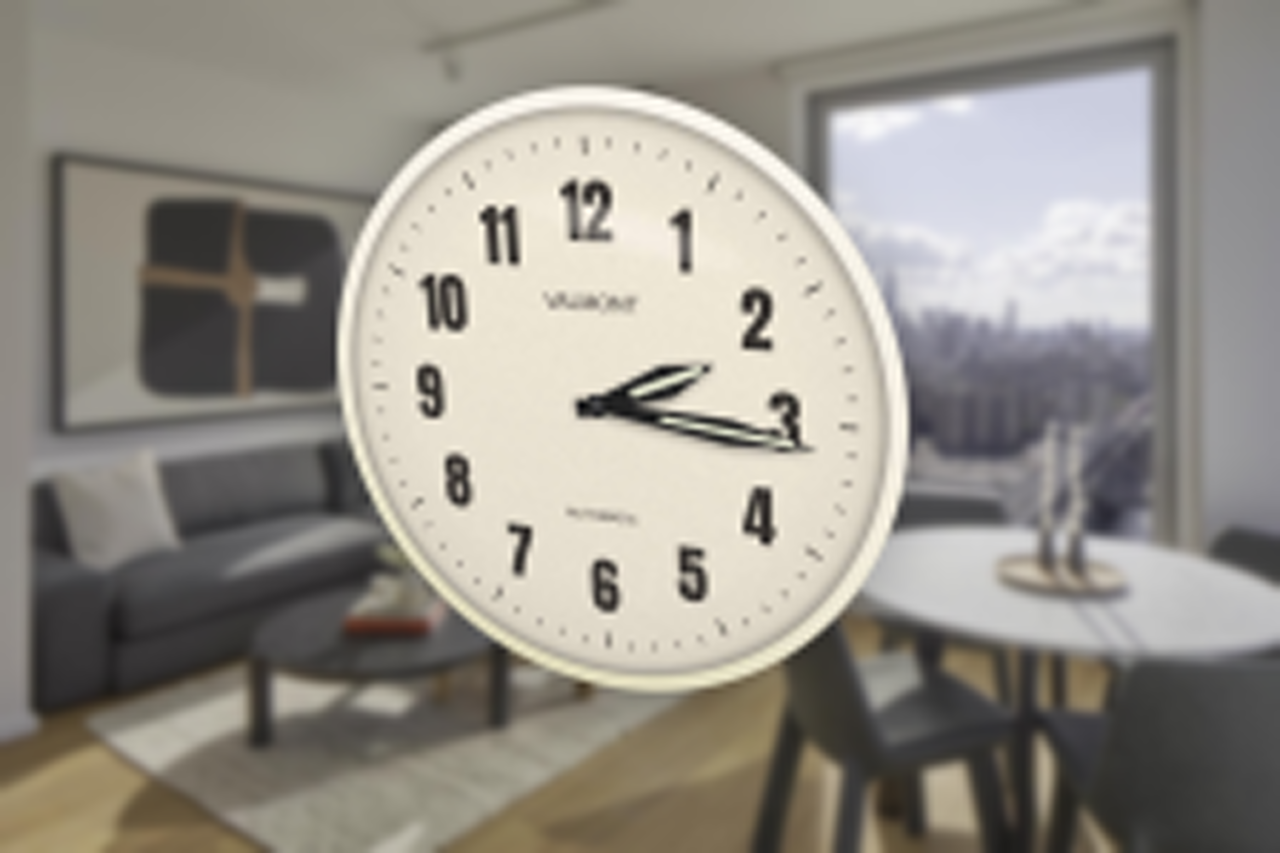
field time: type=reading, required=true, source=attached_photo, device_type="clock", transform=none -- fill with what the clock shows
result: 2:16
